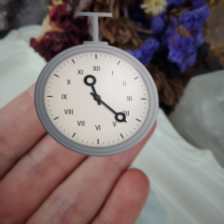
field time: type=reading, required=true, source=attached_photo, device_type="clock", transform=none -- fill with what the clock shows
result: 11:22
